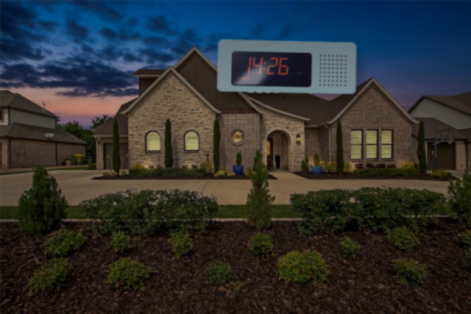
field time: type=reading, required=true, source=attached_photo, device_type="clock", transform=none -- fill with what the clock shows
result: 14:26
